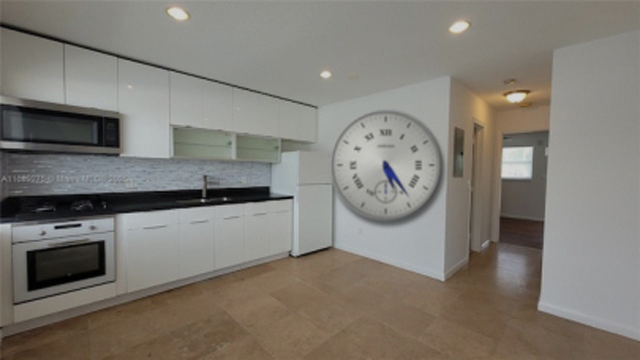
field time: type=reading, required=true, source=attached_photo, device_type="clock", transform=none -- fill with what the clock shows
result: 5:24
